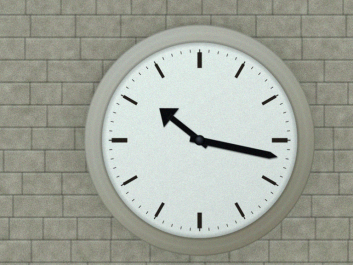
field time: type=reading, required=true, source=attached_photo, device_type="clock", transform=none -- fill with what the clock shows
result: 10:17
